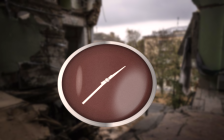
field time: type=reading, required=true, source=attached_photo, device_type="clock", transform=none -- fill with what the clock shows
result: 1:37
